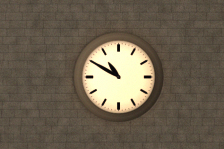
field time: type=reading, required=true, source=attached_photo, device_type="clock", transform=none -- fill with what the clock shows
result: 10:50
